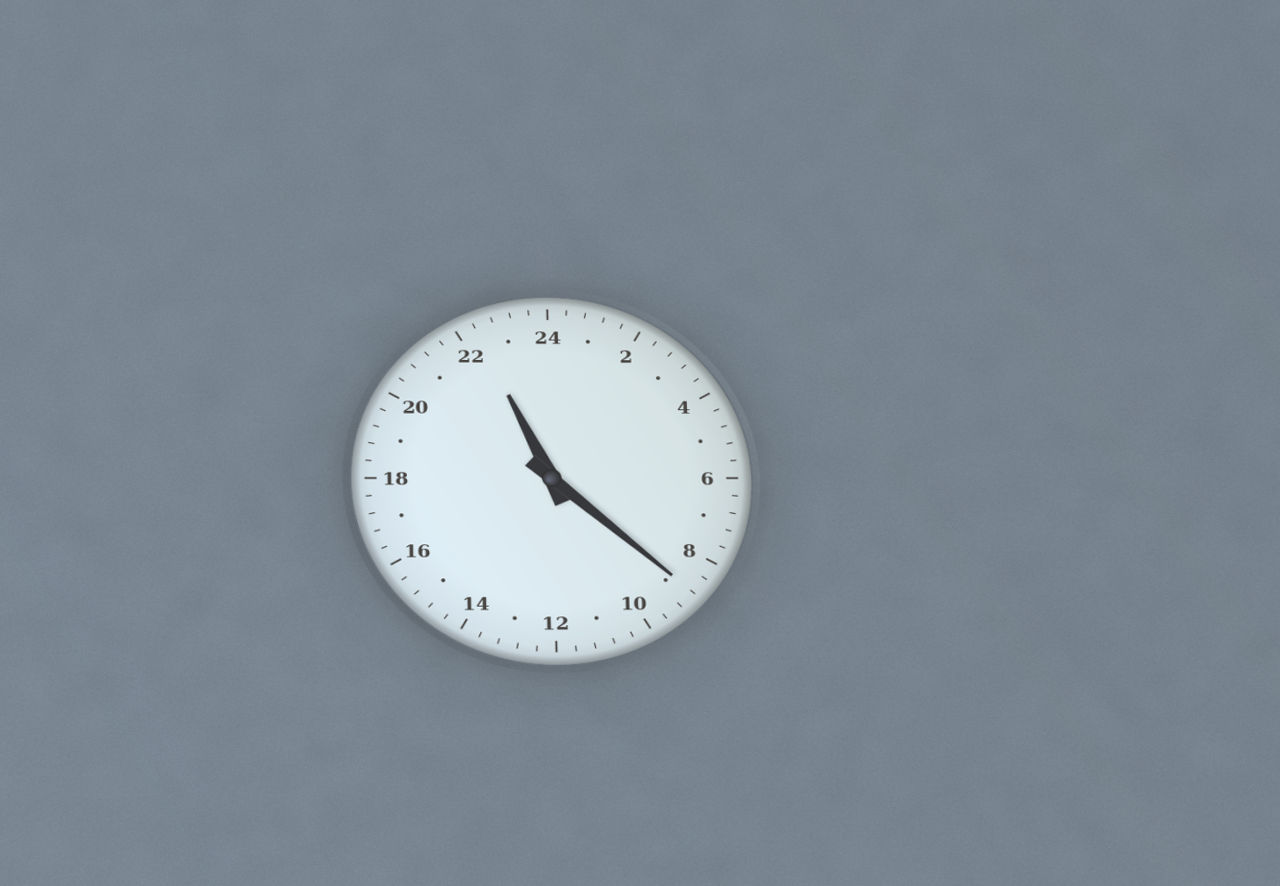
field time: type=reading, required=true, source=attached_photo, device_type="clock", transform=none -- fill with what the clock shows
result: 22:22
